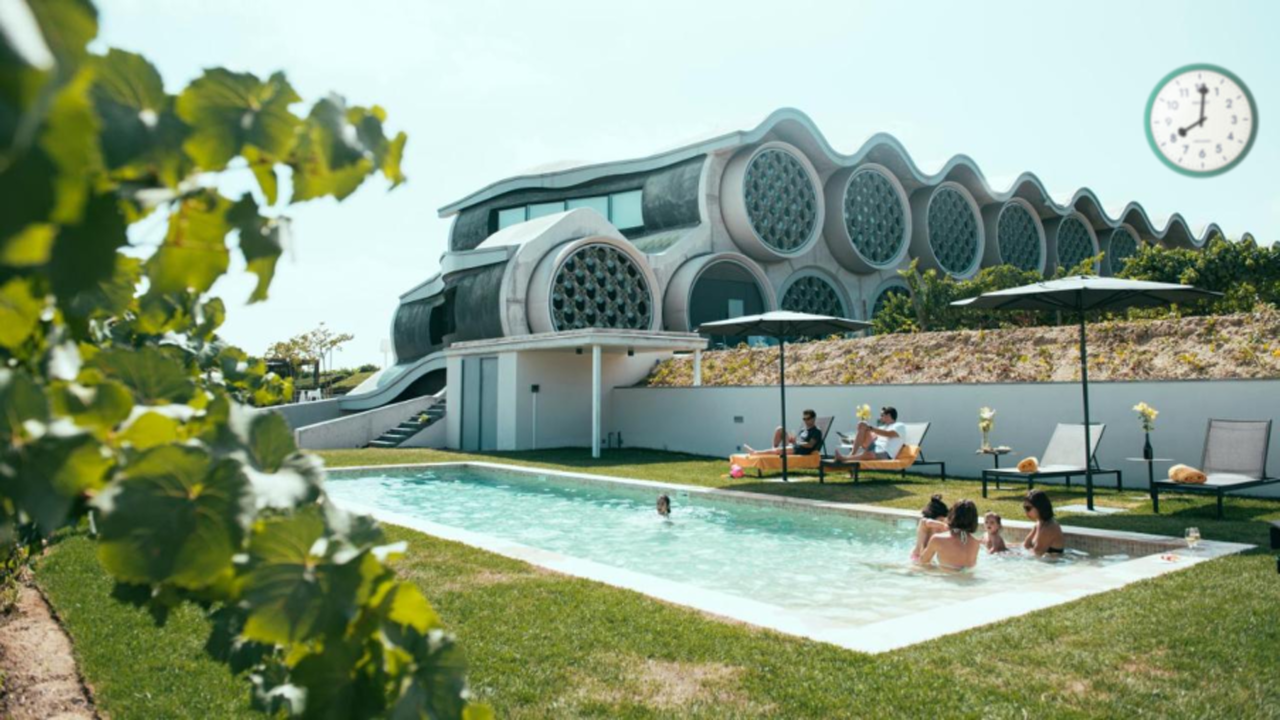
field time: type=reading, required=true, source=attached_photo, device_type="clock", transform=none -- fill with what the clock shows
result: 8:01
